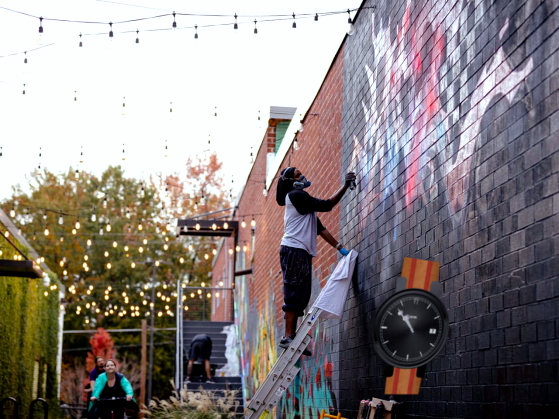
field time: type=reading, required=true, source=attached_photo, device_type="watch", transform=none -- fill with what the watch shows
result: 10:53
